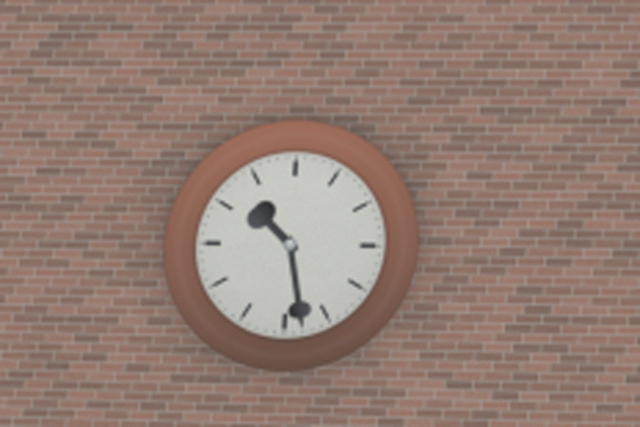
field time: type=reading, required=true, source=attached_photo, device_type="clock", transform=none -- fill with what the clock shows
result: 10:28
